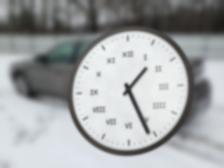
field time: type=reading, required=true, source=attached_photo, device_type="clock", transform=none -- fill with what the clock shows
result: 1:26
